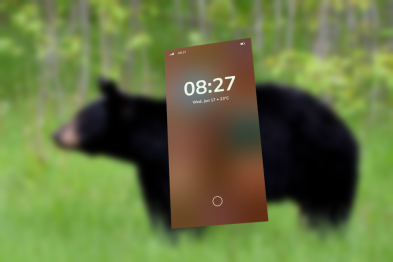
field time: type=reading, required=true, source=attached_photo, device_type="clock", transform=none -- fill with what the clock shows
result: 8:27
